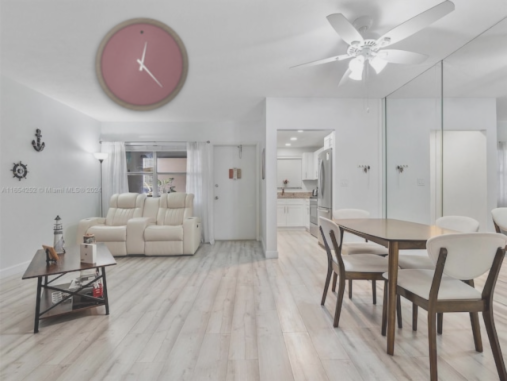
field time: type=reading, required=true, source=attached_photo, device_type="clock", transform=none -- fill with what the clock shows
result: 12:23
